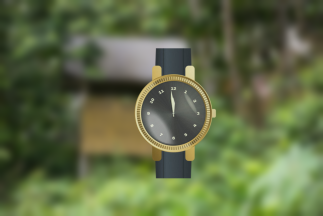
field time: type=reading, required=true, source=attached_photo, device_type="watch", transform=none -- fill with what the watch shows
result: 11:59
